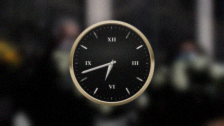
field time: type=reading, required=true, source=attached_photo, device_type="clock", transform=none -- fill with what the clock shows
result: 6:42
